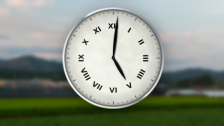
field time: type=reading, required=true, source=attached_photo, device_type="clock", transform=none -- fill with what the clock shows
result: 5:01
